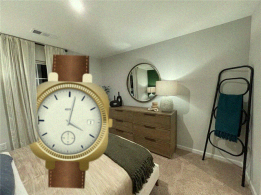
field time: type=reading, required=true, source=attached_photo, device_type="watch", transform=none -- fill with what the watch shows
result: 4:02
